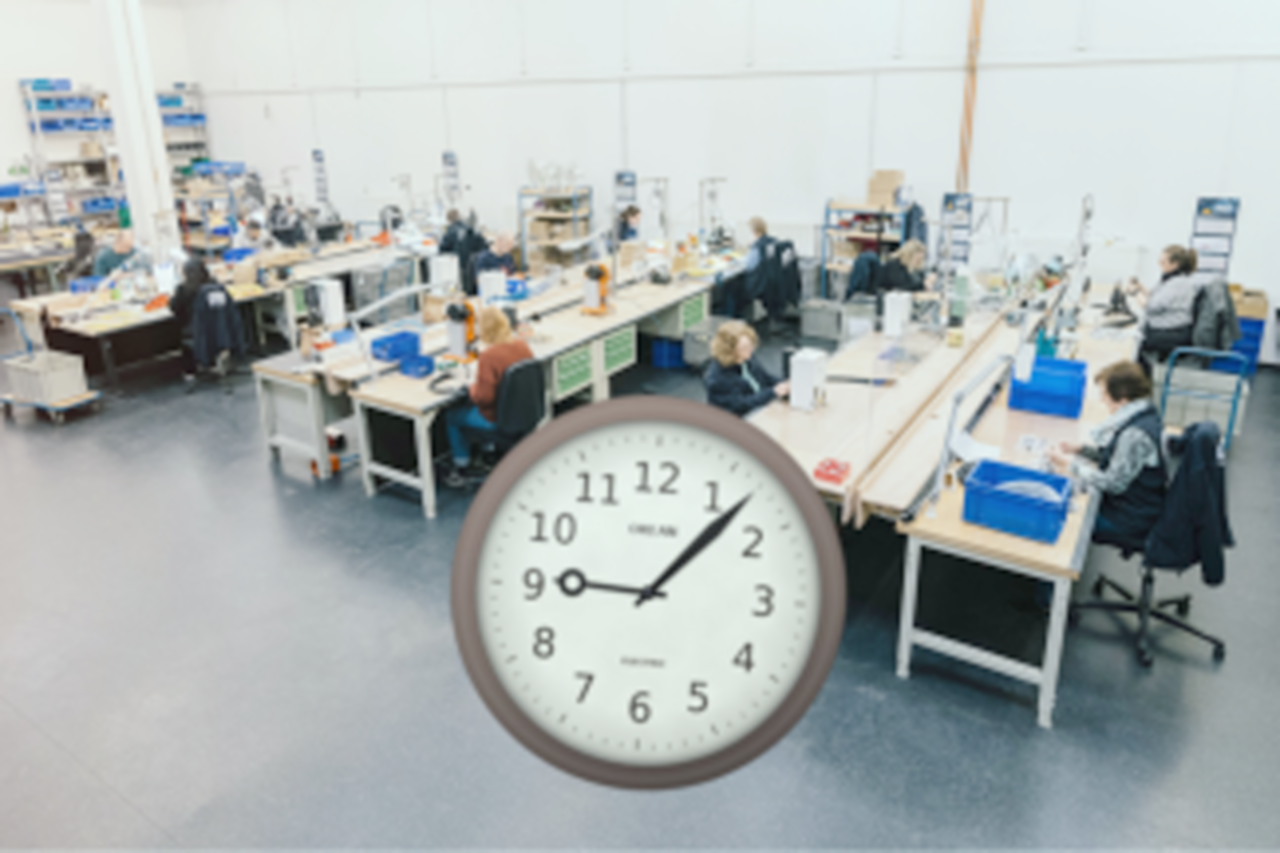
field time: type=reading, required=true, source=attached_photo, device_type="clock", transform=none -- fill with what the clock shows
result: 9:07
